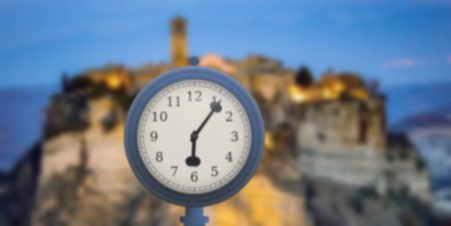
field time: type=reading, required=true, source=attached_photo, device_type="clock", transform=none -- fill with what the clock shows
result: 6:06
